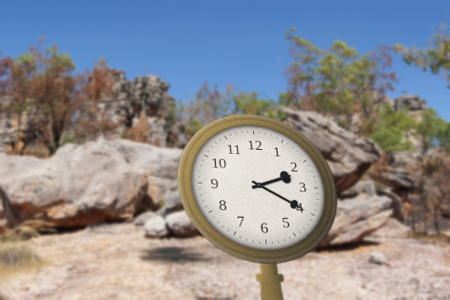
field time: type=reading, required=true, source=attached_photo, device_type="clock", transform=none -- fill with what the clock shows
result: 2:20
